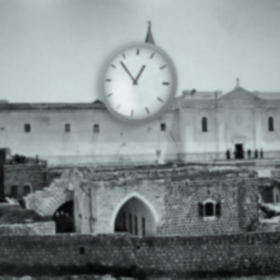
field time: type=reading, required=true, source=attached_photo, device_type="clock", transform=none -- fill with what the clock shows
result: 12:53
